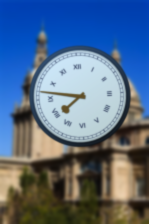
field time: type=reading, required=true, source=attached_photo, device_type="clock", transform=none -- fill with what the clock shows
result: 7:47
